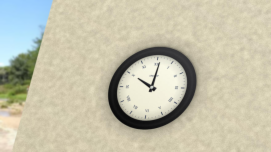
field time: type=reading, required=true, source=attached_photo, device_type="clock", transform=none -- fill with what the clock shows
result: 10:01
